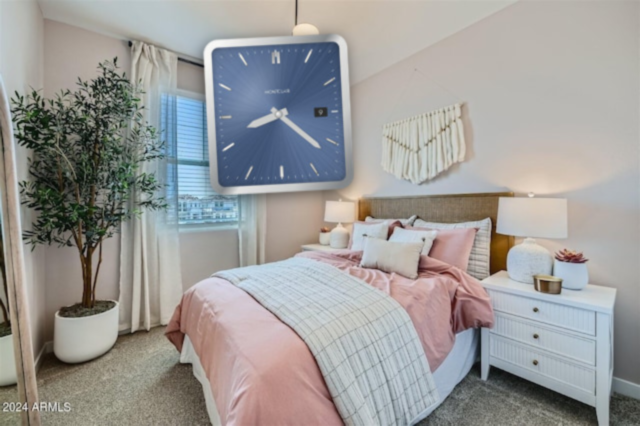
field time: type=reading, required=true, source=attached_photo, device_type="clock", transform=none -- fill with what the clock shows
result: 8:22
